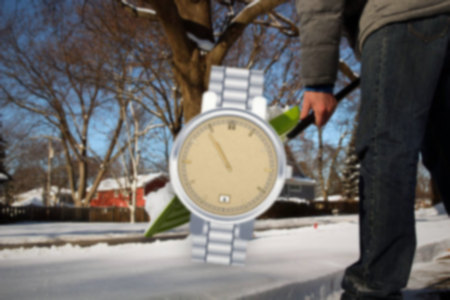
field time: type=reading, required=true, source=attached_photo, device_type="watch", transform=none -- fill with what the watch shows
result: 10:54
